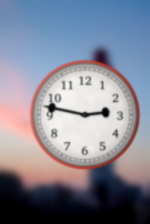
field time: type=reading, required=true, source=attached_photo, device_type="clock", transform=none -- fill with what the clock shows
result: 2:47
